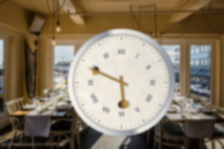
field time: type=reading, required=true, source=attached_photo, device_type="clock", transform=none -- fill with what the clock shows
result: 5:49
